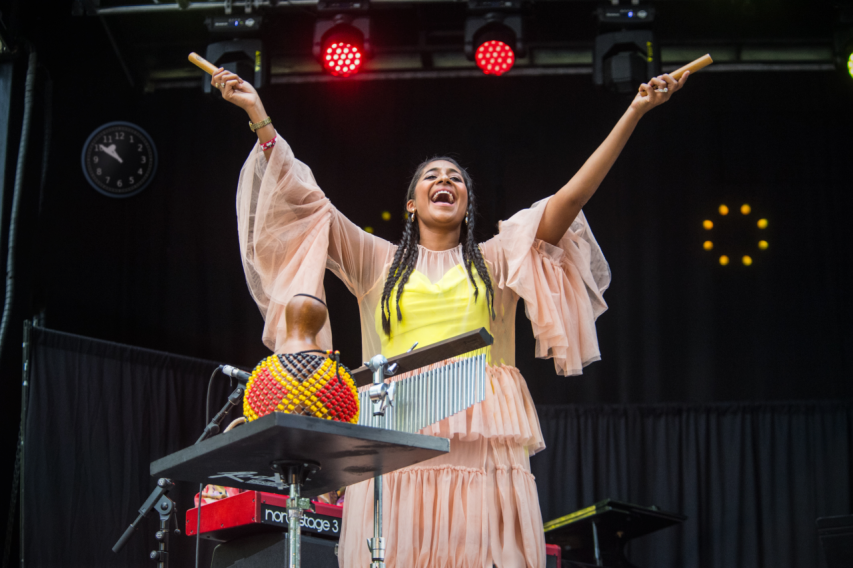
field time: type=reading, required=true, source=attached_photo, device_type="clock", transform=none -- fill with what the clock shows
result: 10:51
